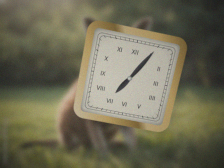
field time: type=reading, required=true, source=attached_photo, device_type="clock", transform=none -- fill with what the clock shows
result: 7:05
